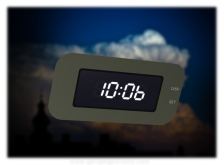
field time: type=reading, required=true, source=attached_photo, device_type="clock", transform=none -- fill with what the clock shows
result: 10:06
